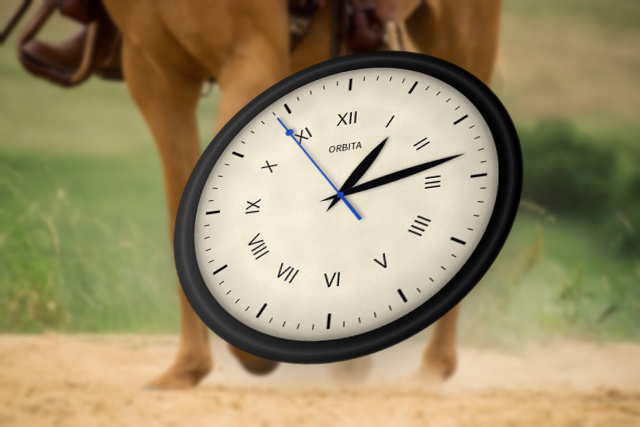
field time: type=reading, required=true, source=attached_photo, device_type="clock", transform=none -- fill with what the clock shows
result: 1:12:54
